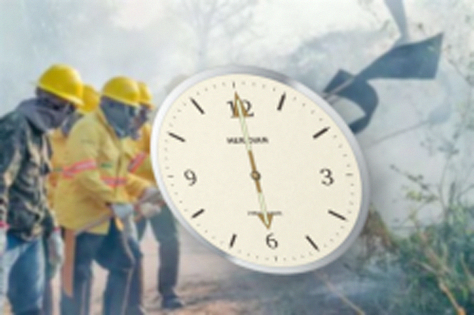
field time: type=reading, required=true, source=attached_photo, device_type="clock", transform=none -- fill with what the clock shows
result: 6:00
